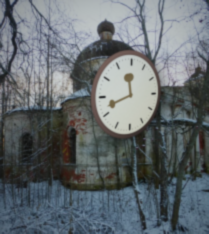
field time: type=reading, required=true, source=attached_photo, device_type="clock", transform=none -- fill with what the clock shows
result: 11:42
